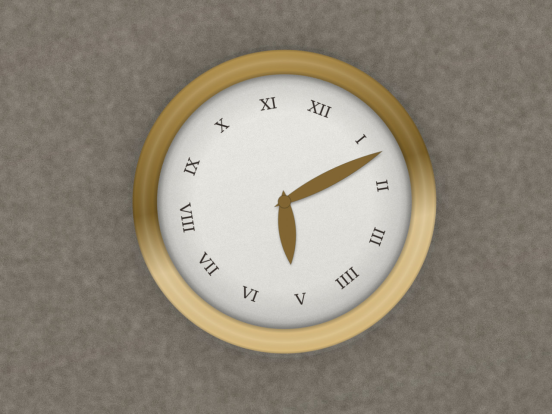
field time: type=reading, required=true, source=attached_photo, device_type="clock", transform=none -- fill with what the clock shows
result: 5:07
